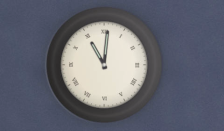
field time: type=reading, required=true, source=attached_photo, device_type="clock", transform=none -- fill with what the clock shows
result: 11:01
